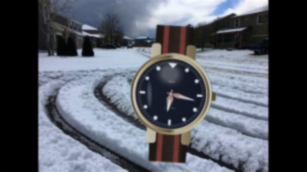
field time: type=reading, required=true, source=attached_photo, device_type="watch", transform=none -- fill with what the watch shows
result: 6:17
